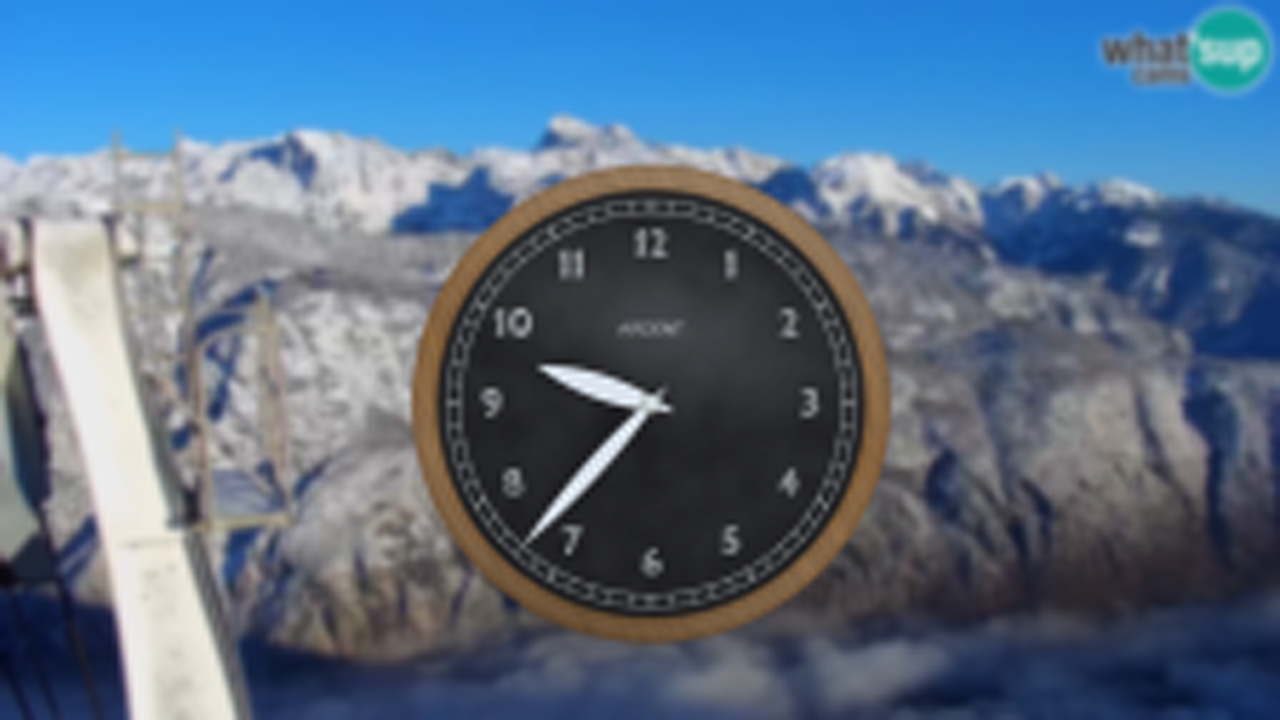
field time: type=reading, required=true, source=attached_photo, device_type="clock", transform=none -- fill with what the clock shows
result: 9:37
